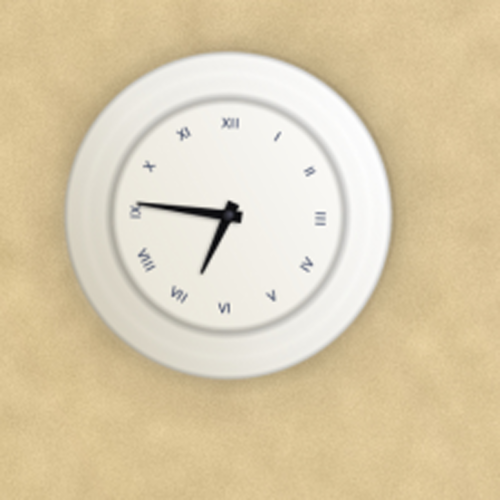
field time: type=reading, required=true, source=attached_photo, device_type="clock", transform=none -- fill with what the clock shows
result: 6:46
